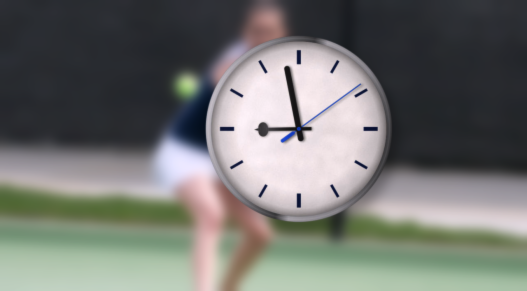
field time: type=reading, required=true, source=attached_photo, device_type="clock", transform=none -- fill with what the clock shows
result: 8:58:09
